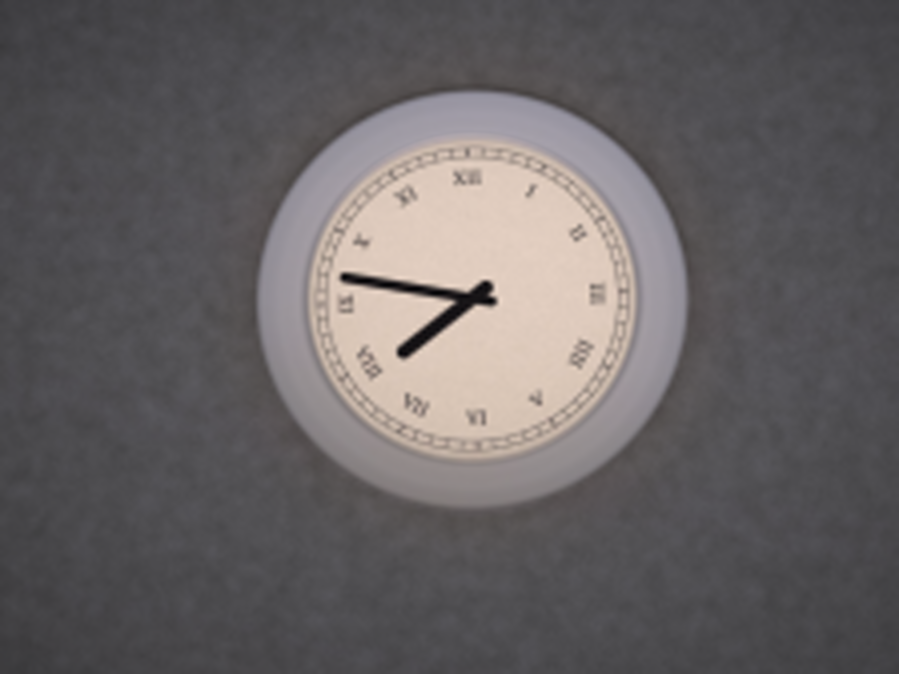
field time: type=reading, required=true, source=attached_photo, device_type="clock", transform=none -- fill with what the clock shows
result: 7:47
